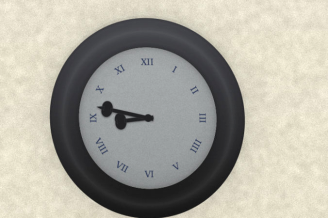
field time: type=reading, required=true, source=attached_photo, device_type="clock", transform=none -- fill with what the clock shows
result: 8:47
